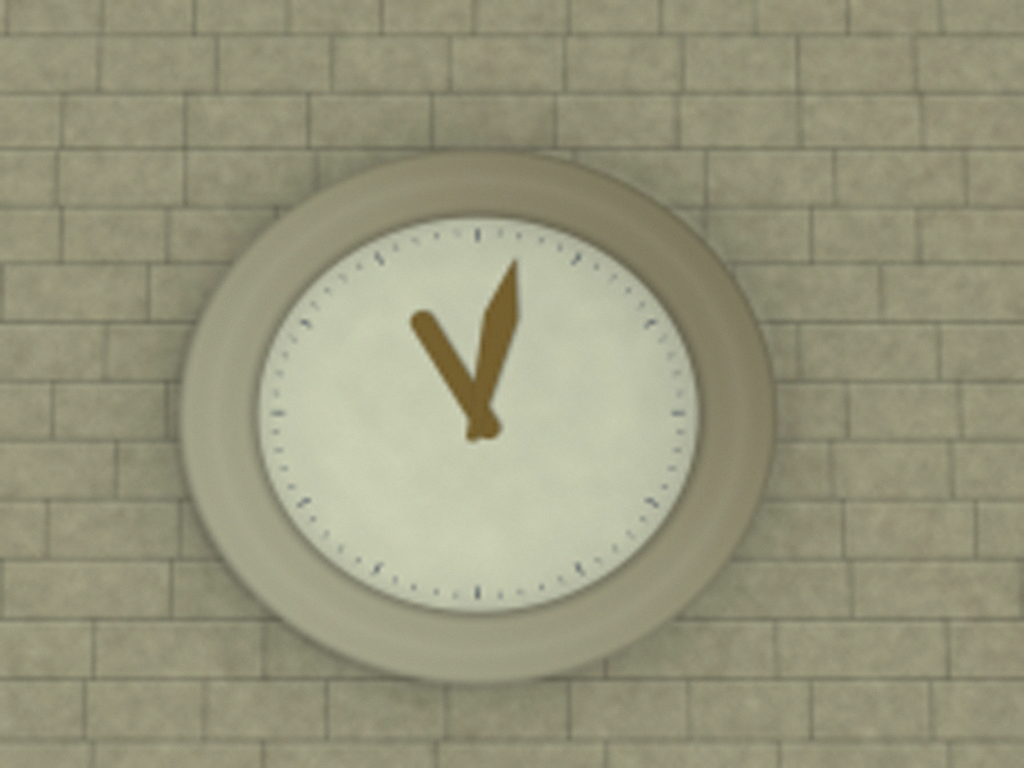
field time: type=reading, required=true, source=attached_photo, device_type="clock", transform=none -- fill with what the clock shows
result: 11:02
